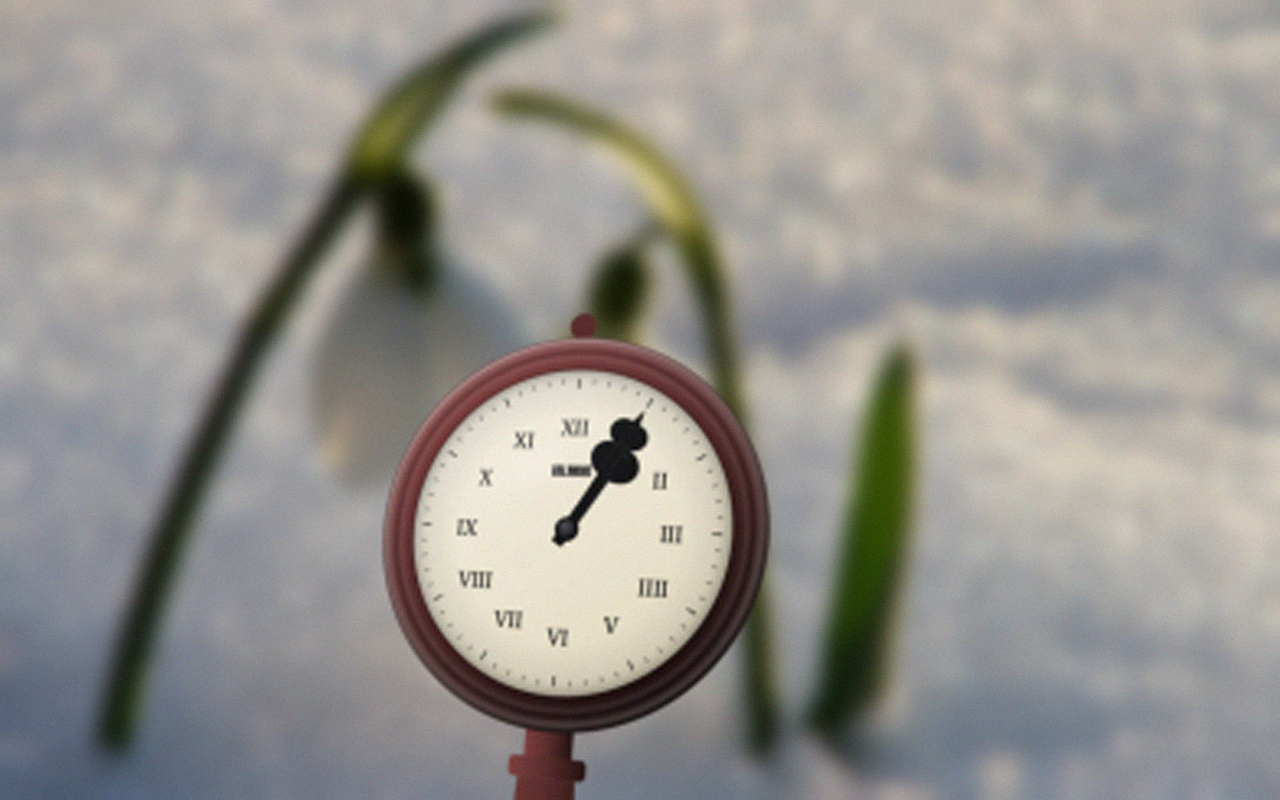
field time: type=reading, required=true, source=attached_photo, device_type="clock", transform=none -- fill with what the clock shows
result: 1:05
